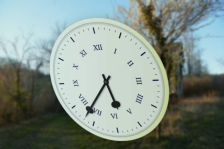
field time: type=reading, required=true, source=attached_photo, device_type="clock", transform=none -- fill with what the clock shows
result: 5:37
